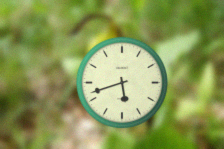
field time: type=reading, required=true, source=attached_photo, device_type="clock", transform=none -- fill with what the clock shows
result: 5:42
